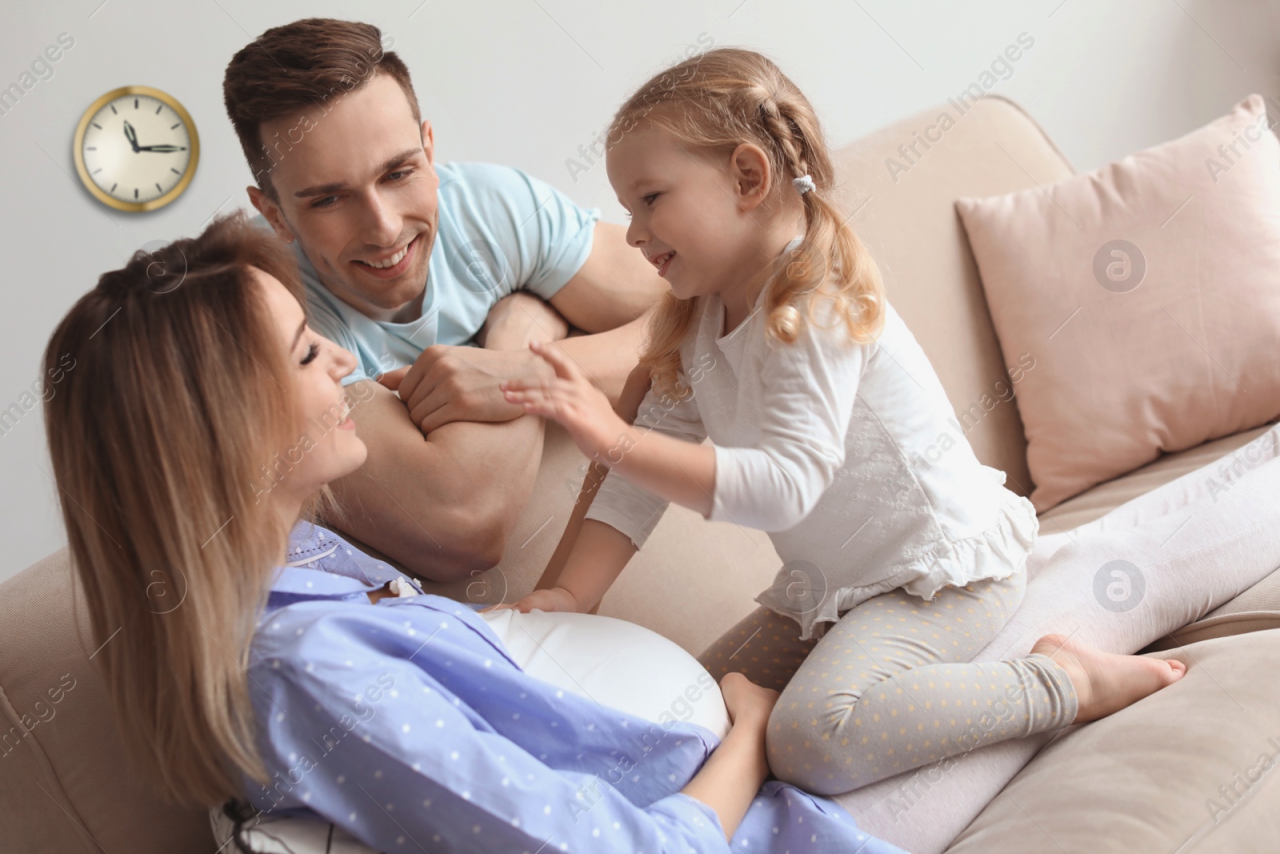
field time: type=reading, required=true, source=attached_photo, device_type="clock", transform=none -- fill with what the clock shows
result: 11:15
